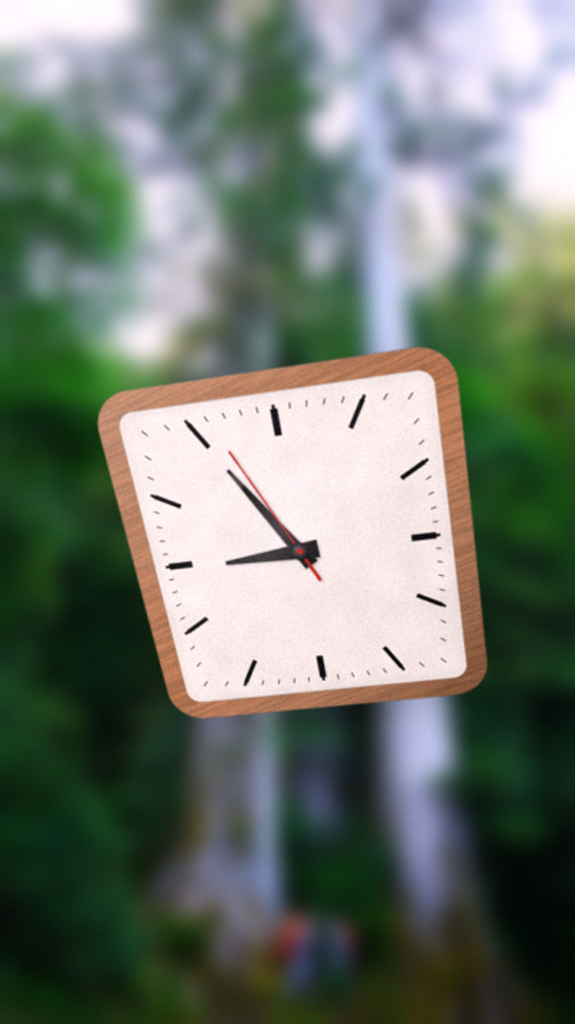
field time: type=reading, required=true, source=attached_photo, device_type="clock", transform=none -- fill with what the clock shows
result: 8:54:56
